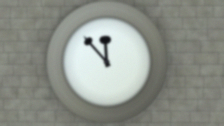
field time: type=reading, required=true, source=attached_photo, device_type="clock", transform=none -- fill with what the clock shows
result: 11:53
